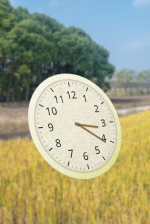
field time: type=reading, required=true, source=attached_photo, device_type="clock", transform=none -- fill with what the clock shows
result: 3:21
